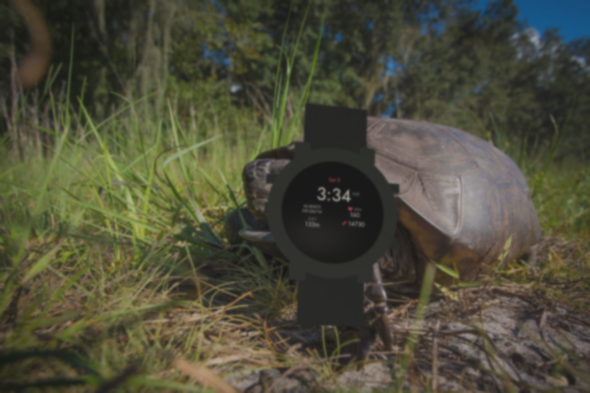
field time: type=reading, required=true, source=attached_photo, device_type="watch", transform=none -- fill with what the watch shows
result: 3:34
